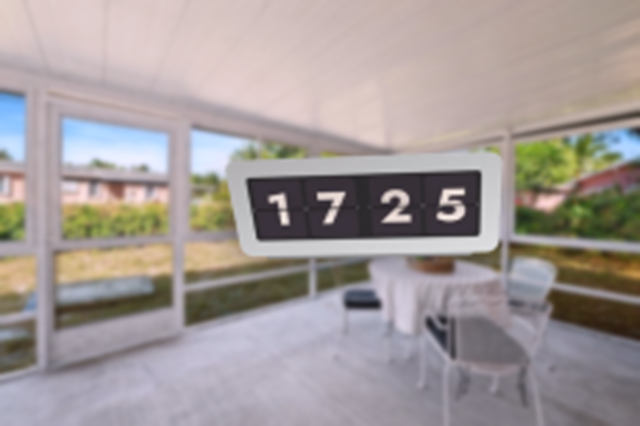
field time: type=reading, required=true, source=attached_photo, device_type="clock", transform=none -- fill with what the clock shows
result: 17:25
